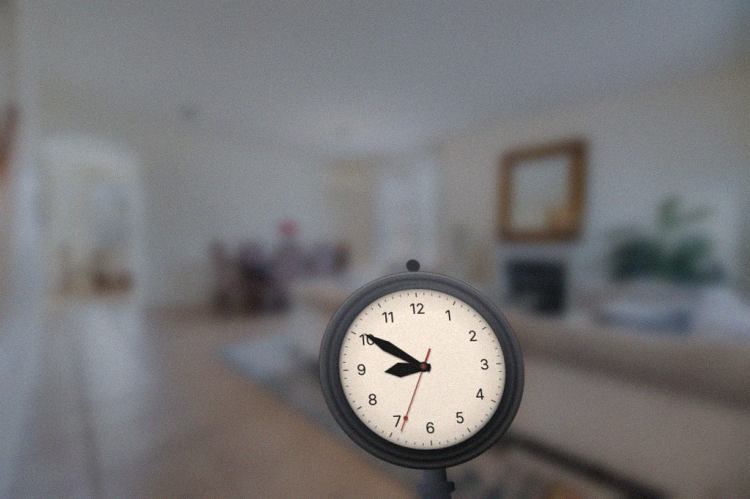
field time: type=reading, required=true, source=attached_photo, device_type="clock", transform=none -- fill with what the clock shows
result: 8:50:34
